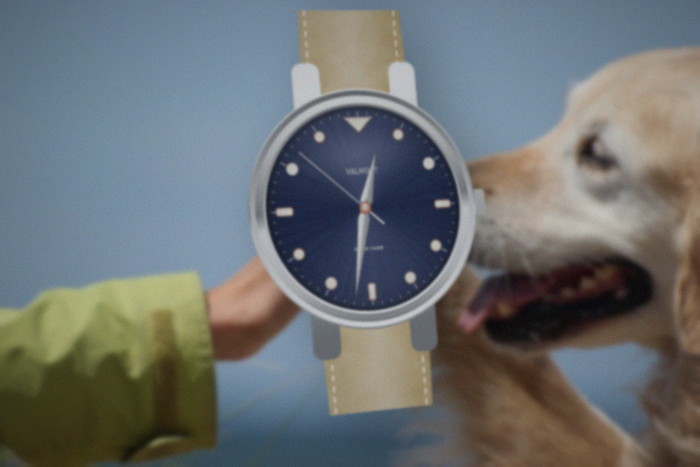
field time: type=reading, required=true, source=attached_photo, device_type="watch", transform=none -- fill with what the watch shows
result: 12:31:52
